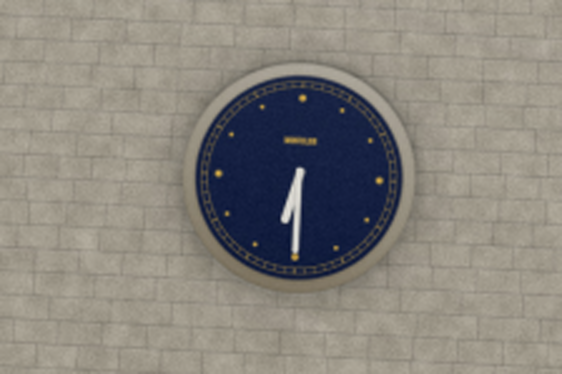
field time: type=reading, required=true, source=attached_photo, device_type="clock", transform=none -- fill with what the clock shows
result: 6:30
